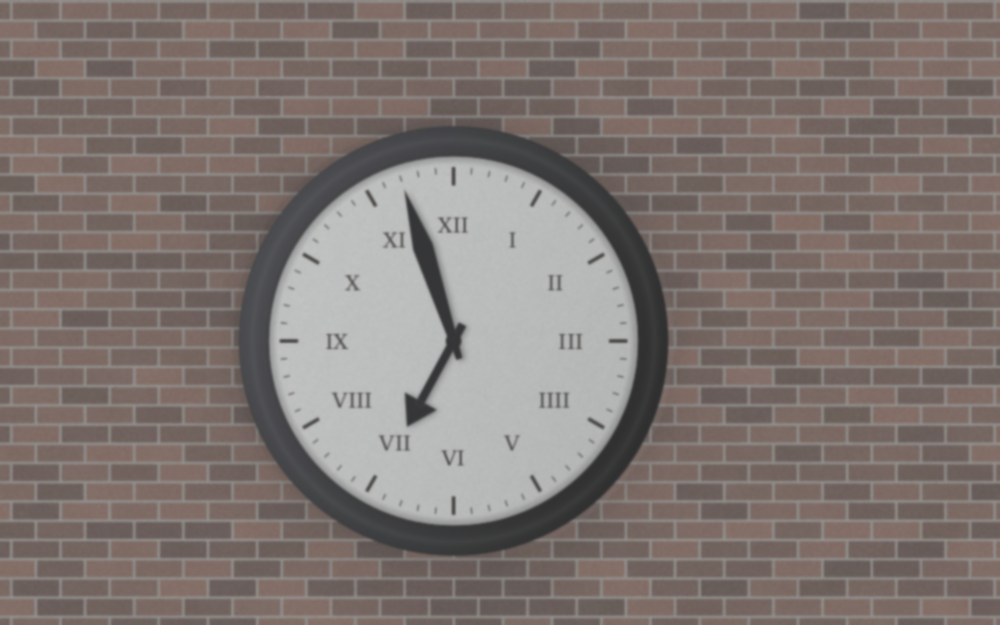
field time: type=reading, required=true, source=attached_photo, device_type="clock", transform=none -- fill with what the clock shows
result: 6:57
